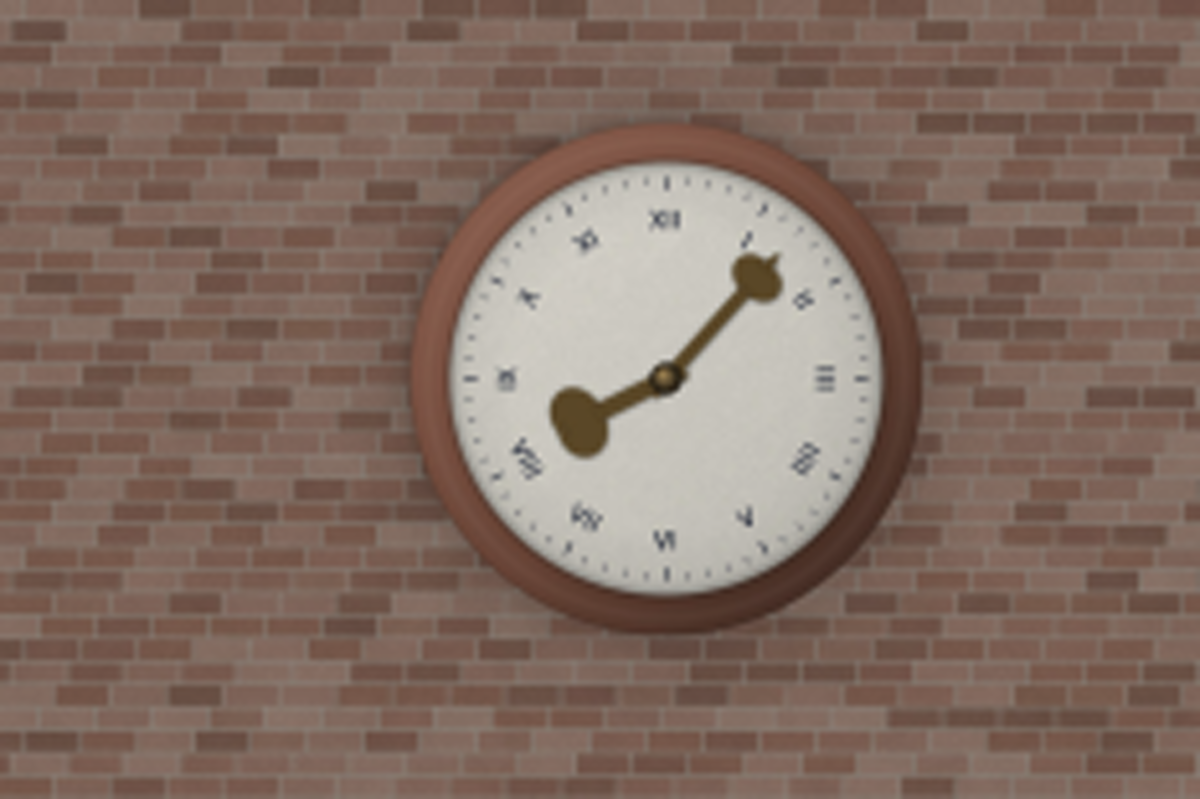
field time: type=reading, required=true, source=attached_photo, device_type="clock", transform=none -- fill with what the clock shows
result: 8:07
